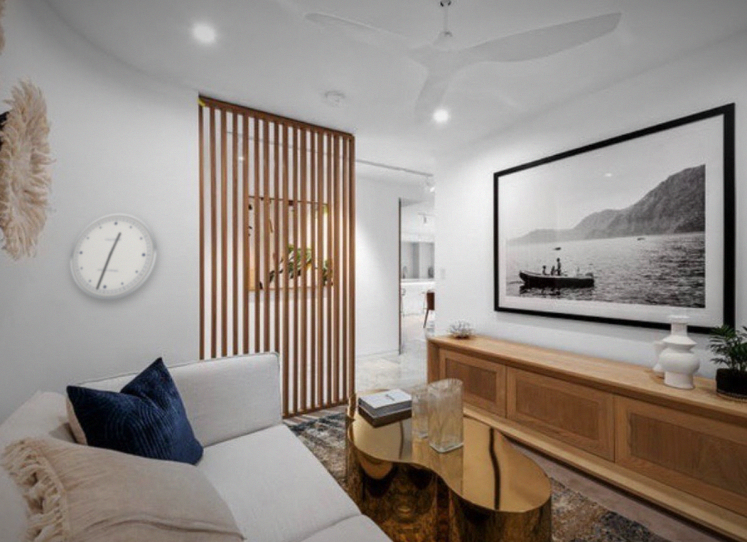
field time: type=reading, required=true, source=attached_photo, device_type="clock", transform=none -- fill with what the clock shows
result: 12:32
